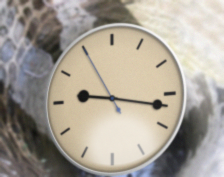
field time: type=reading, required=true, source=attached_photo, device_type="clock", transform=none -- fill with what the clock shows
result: 9:16:55
